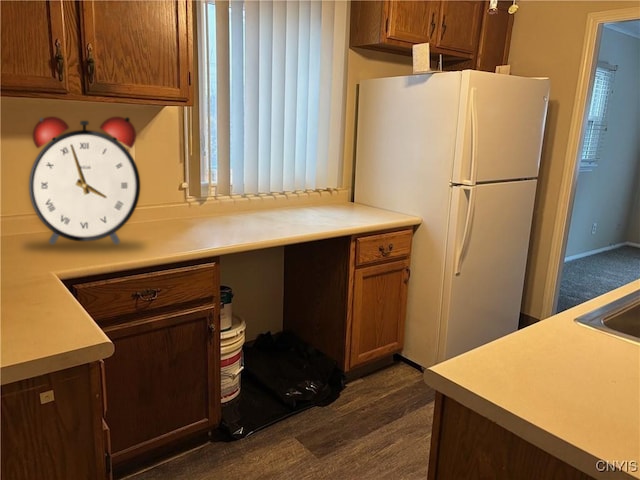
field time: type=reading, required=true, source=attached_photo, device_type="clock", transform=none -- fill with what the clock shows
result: 3:57
